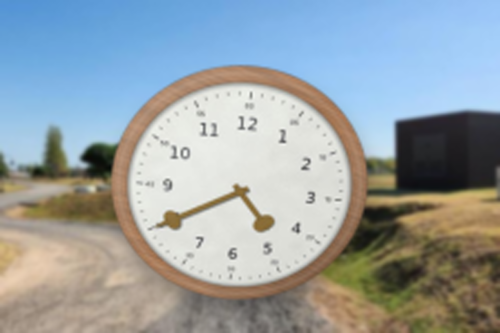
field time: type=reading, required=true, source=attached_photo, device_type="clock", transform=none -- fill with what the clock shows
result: 4:40
